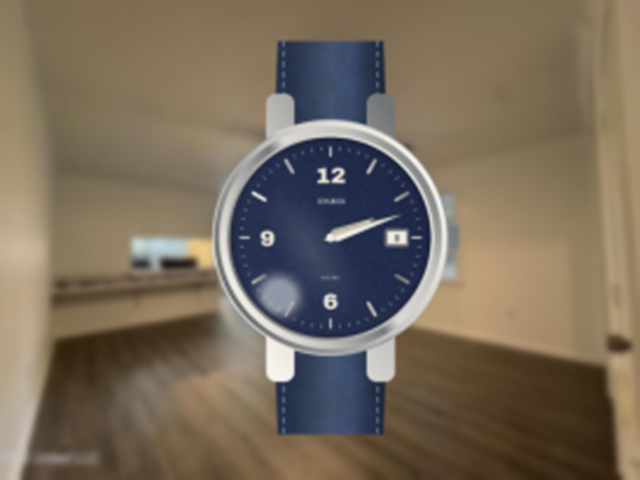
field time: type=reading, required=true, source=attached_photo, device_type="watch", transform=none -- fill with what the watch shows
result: 2:12
